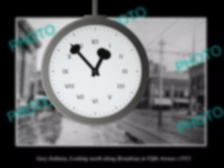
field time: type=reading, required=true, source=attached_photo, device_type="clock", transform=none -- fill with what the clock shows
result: 12:53
